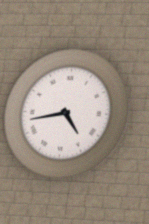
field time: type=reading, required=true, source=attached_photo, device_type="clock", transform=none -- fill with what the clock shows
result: 4:43
